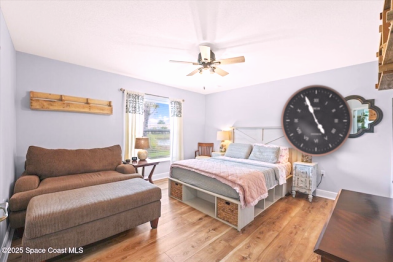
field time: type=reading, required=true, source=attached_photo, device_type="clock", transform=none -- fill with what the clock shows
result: 4:56
